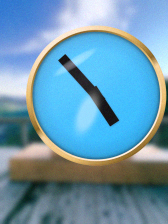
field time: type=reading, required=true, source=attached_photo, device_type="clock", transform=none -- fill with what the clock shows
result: 4:53
